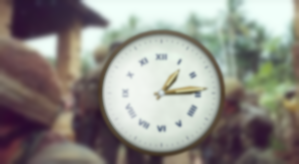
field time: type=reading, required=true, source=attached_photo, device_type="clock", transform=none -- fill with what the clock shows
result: 1:14
